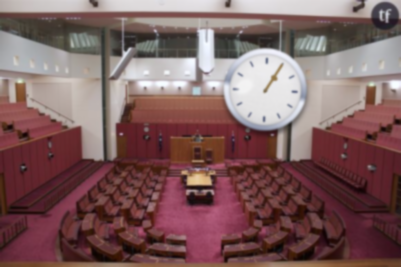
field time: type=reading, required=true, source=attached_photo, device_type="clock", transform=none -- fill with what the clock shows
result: 1:05
